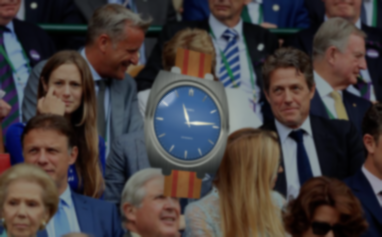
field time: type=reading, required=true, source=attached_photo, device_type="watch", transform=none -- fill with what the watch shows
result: 11:14
